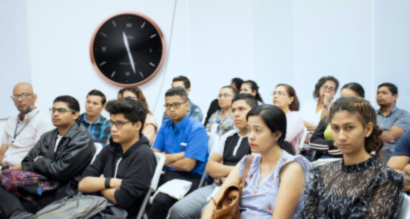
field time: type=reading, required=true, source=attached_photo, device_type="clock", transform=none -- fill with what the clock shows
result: 11:27
